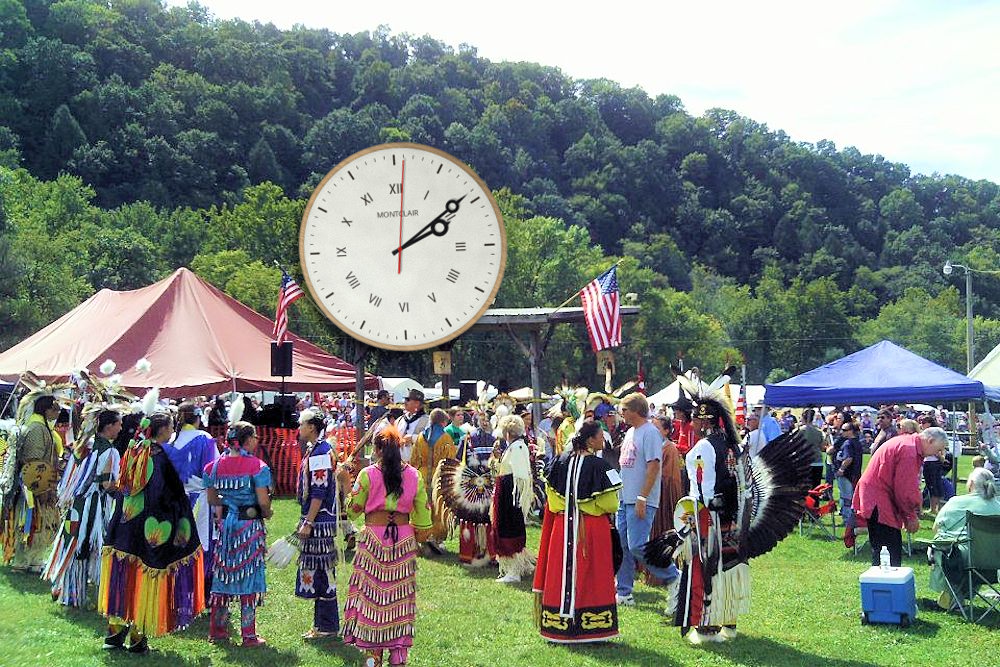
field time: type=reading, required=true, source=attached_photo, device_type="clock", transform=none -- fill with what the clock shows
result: 2:09:01
